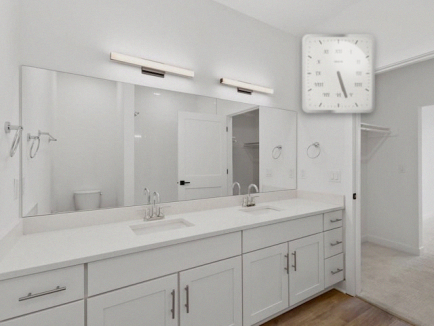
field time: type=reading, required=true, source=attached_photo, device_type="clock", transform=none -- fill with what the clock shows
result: 5:27
